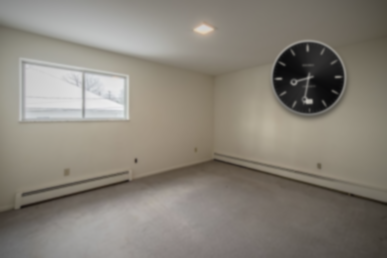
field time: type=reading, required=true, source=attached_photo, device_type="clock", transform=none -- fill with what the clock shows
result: 8:32
